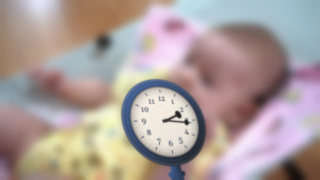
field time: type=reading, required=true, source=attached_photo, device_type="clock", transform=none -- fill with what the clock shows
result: 2:16
